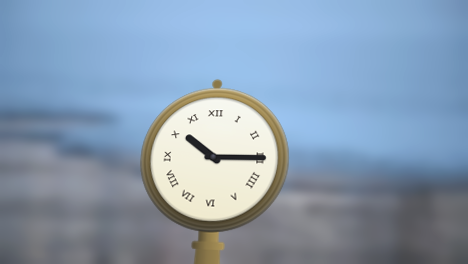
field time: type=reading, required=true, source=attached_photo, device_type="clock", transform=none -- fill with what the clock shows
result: 10:15
